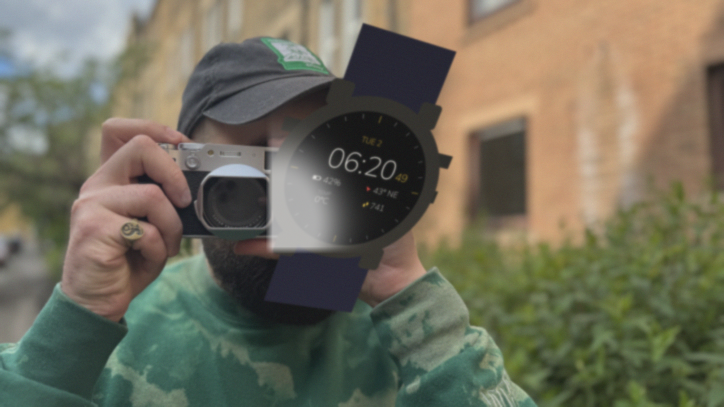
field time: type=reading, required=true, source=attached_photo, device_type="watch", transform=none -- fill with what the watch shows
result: 6:20:49
